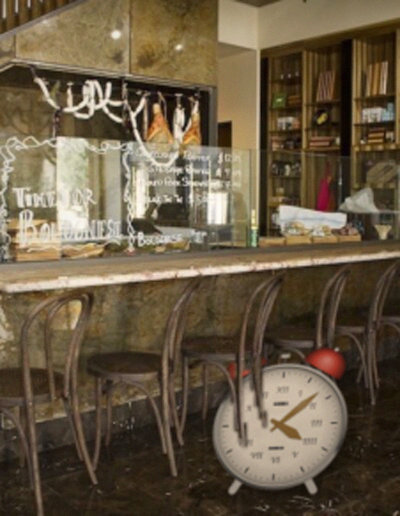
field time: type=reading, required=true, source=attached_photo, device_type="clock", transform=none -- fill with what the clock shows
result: 4:08
